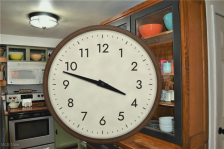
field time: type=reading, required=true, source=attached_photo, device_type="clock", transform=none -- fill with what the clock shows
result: 3:48
